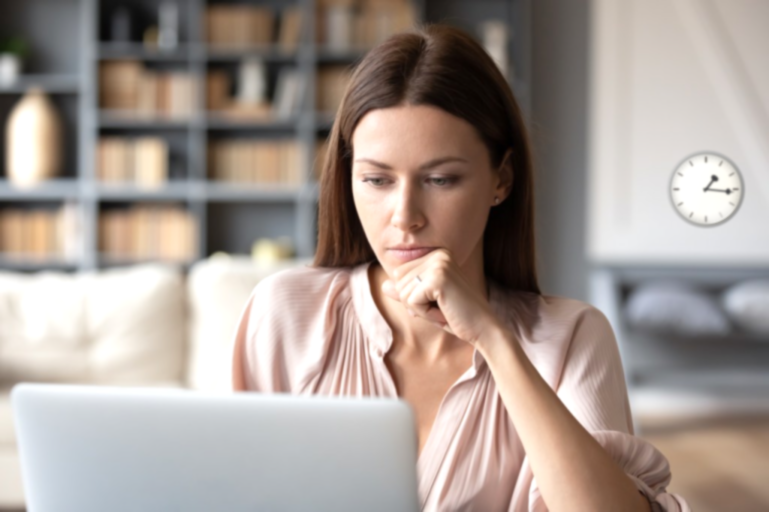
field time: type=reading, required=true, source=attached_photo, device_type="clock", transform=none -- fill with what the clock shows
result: 1:16
